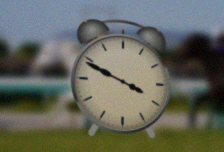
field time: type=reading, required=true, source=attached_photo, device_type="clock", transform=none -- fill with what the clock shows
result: 3:49
